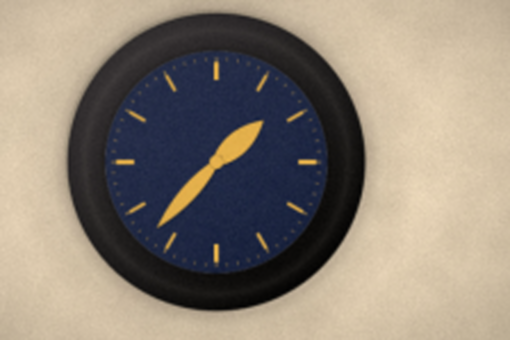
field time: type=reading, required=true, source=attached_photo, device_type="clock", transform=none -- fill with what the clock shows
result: 1:37
